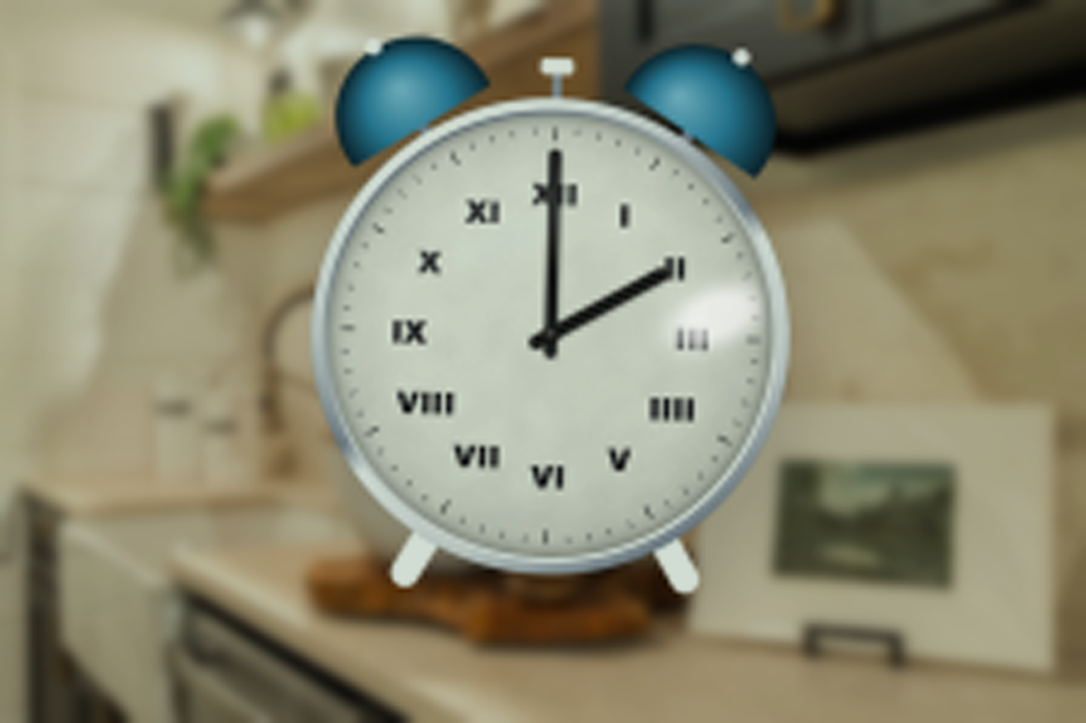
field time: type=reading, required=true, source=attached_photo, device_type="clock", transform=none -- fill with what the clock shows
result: 2:00
